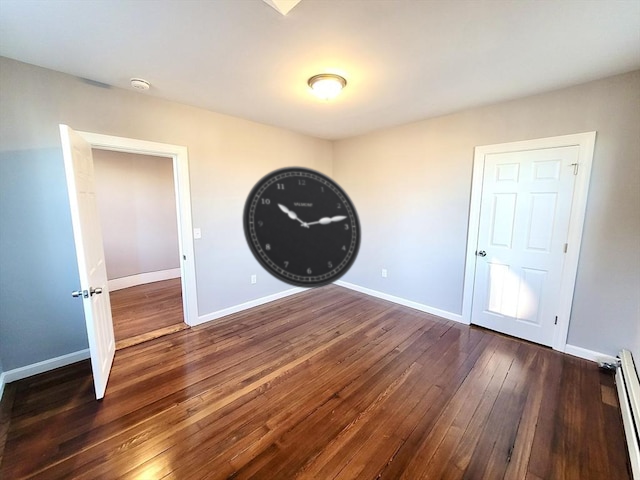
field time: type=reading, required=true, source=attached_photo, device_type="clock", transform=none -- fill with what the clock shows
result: 10:13
